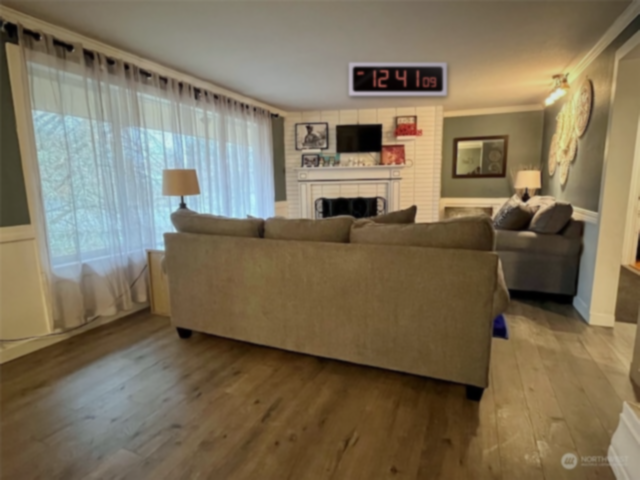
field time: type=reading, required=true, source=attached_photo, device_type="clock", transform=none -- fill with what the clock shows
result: 12:41
